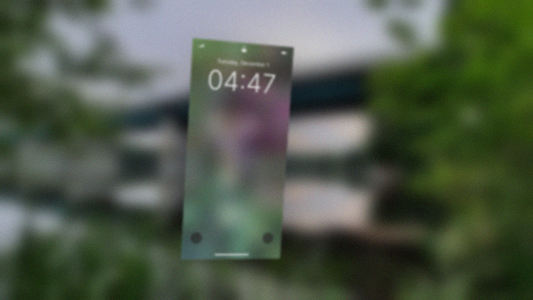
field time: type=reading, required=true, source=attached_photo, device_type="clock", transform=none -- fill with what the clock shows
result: 4:47
